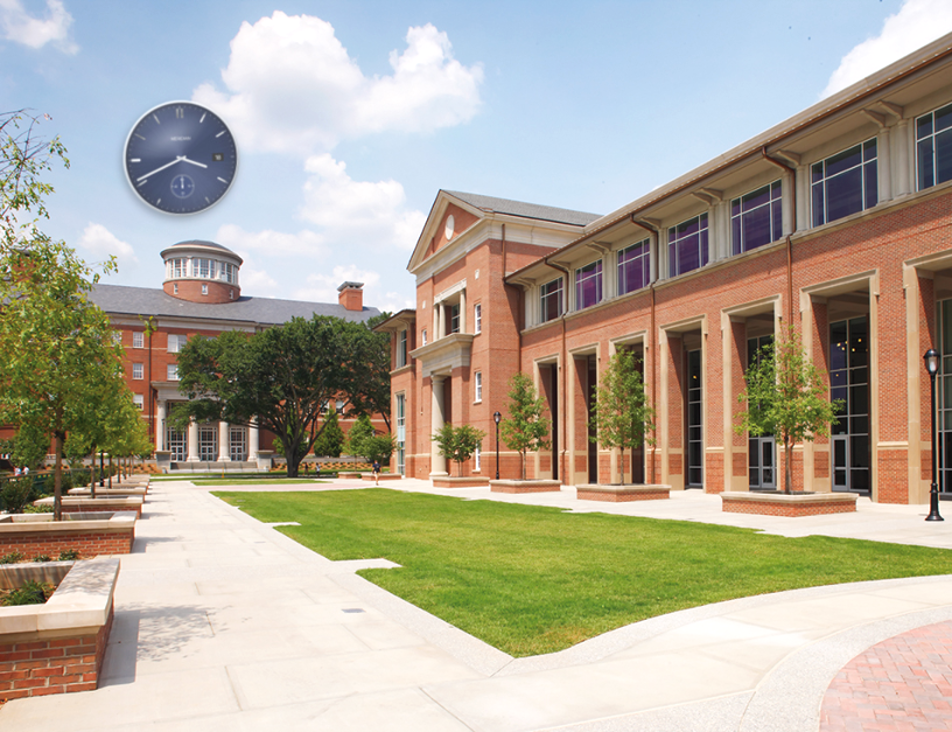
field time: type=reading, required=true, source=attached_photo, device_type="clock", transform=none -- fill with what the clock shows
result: 3:41
